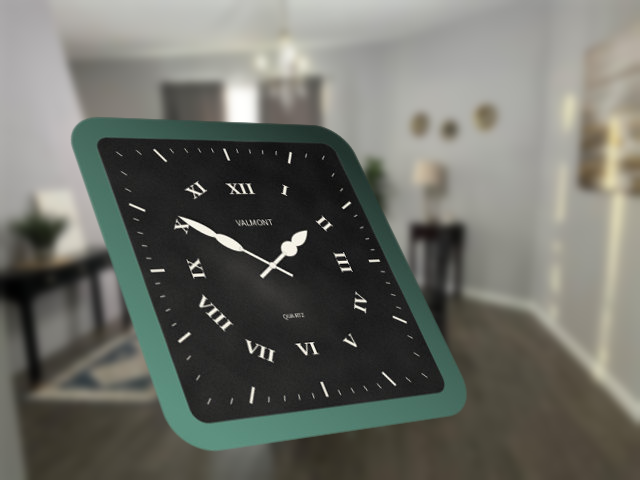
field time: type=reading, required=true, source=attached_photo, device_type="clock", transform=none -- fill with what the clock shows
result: 1:51
